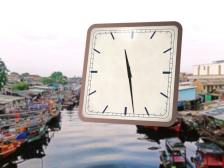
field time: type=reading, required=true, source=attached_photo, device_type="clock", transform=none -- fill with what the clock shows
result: 11:28
